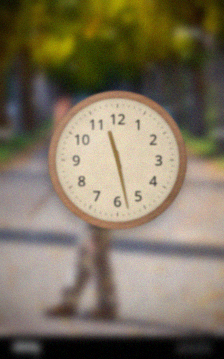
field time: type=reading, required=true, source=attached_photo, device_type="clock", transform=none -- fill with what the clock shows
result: 11:28
